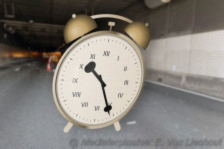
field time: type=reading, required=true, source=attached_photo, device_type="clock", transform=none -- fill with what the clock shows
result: 10:26
